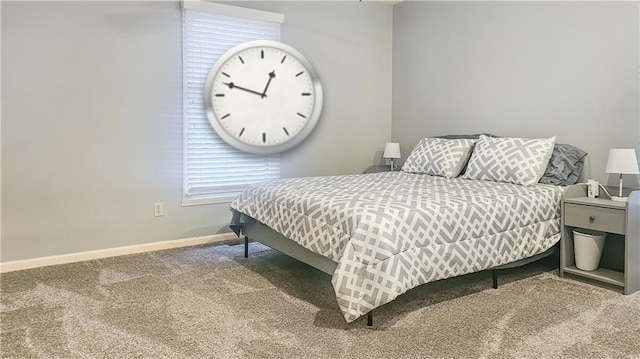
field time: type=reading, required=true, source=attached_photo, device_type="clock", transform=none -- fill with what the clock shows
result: 12:48
